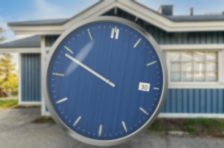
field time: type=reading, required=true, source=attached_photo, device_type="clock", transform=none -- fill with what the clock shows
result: 9:49
